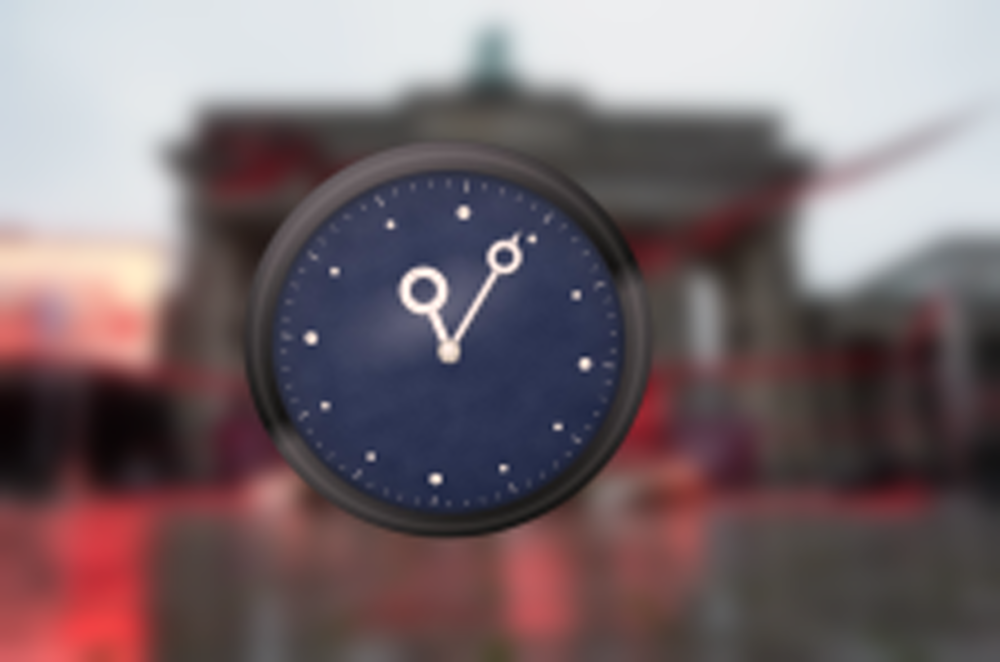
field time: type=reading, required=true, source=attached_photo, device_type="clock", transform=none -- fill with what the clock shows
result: 11:04
